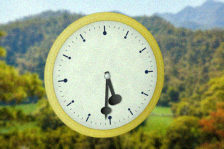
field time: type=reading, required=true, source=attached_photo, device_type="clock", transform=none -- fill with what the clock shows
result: 5:31
